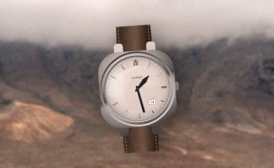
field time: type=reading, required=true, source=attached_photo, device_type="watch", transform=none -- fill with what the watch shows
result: 1:28
